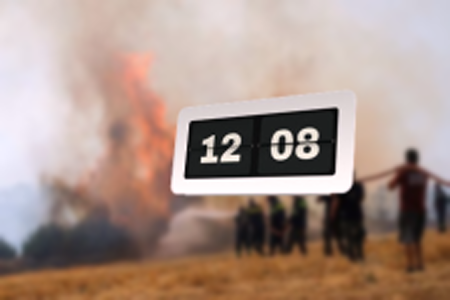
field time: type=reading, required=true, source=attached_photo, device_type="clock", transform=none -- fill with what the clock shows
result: 12:08
